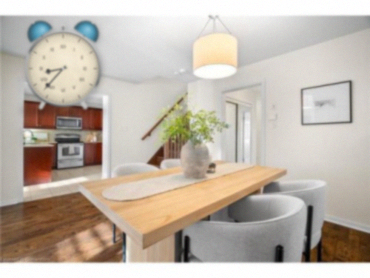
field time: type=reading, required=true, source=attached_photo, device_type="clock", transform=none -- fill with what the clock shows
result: 8:37
